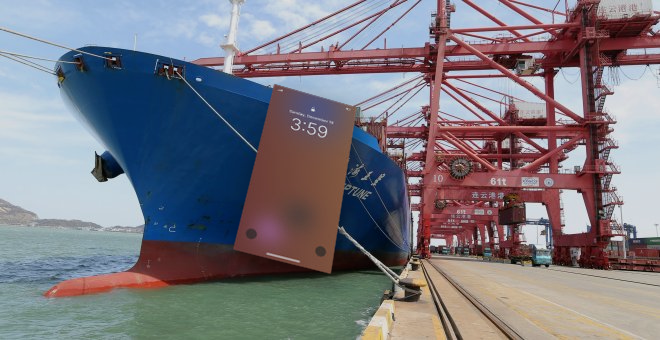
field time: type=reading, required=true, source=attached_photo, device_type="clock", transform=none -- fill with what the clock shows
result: 3:59
